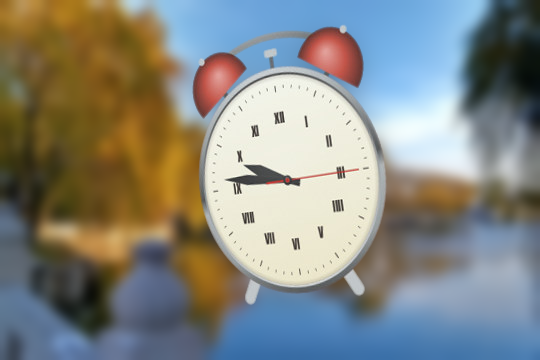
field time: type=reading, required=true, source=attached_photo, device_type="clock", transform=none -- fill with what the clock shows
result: 9:46:15
